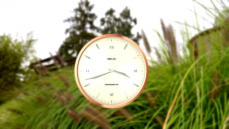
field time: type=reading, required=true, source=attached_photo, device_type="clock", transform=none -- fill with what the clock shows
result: 3:42
